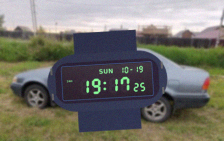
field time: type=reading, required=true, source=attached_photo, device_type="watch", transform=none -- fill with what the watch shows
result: 19:17:25
